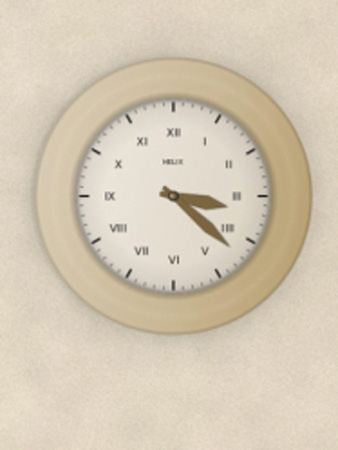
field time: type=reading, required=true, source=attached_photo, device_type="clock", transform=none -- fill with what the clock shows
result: 3:22
